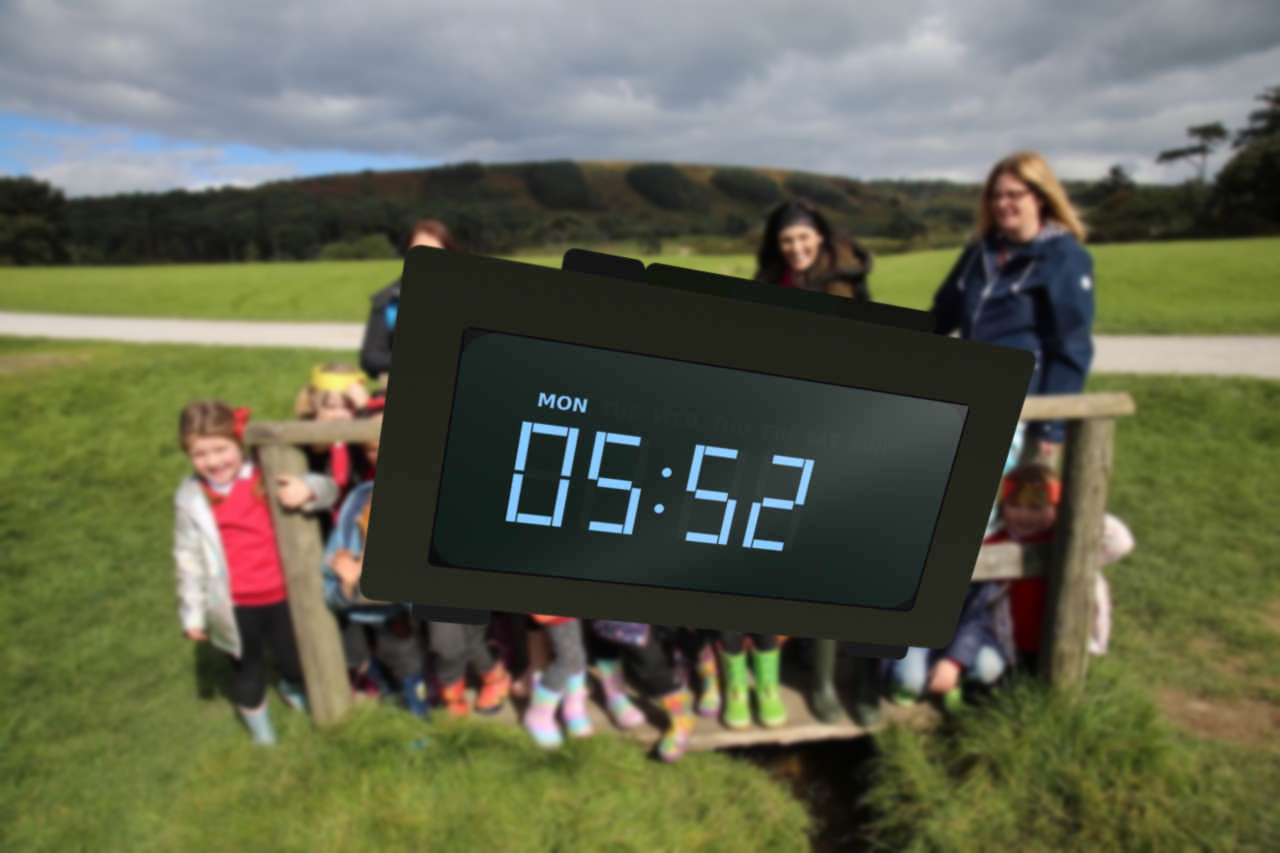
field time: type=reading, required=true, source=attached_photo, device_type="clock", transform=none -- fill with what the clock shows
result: 5:52
